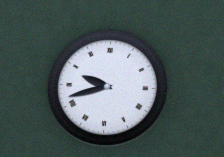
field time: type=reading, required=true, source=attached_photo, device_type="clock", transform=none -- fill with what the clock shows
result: 9:42
